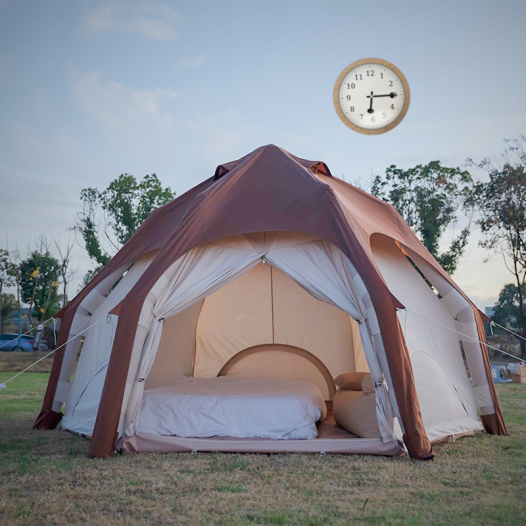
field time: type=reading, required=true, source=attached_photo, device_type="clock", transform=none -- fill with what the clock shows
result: 6:15
